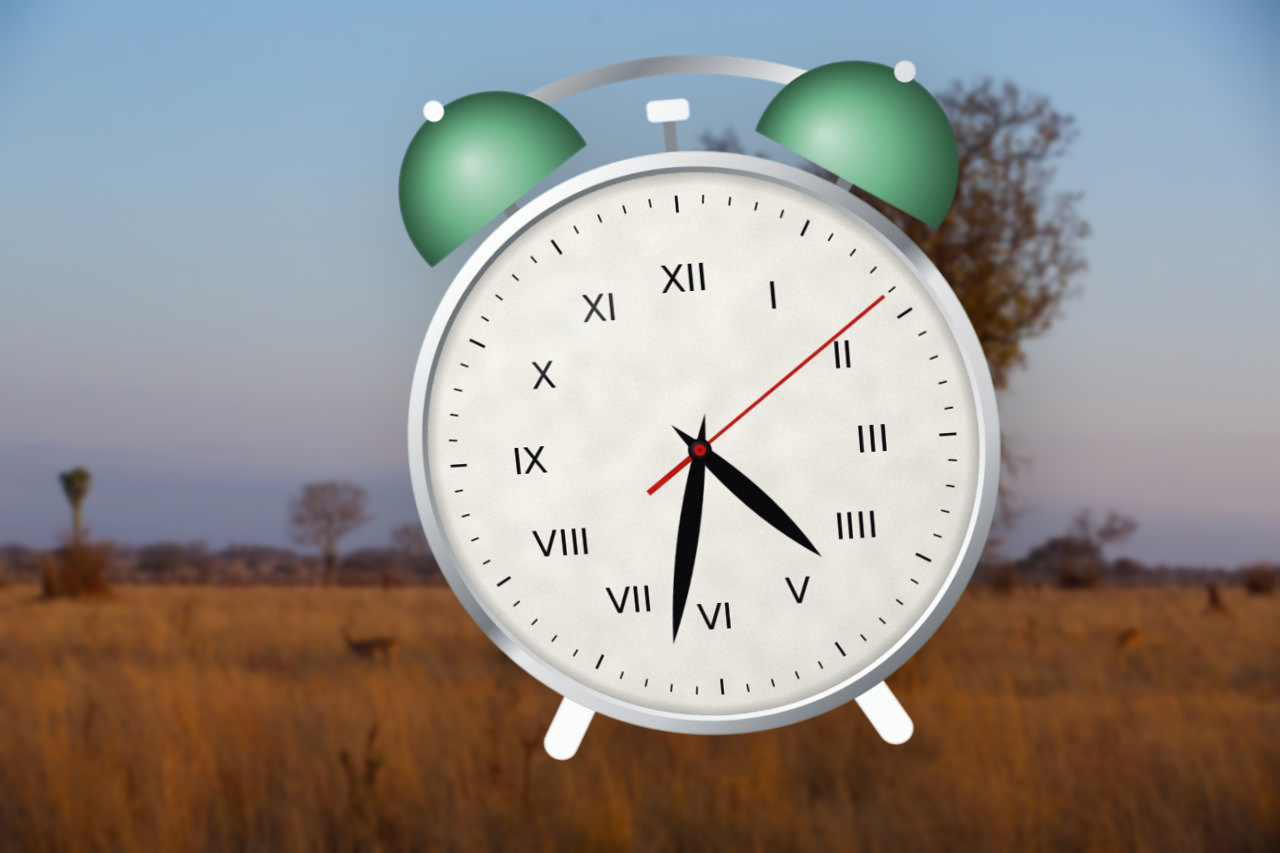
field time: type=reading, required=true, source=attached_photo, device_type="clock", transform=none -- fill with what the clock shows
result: 4:32:09
